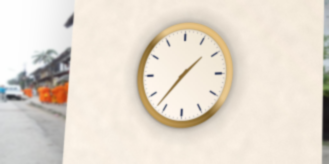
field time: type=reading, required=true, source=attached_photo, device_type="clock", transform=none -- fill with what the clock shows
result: 1:37
